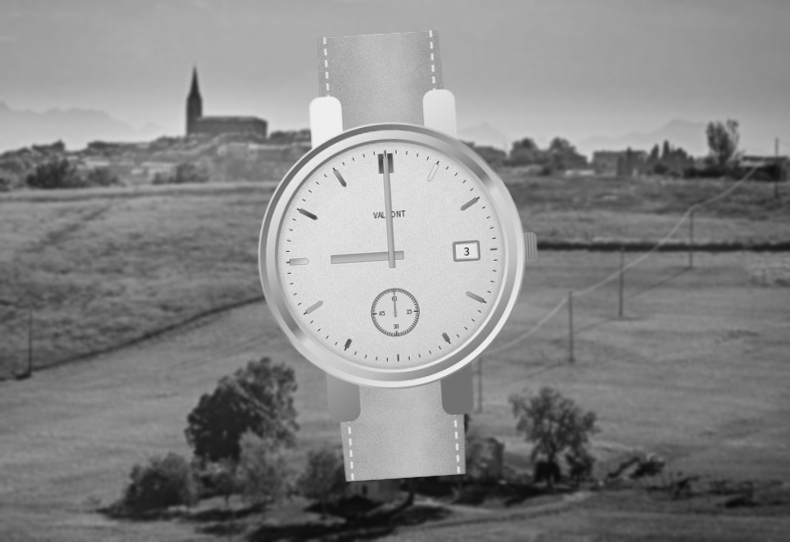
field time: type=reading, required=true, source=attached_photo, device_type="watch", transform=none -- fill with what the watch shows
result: 9:00
